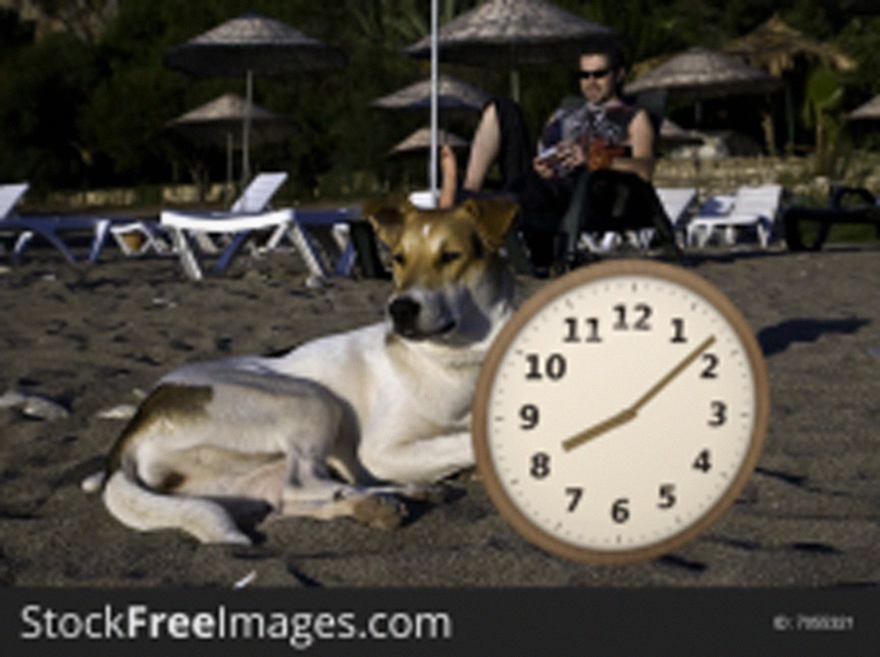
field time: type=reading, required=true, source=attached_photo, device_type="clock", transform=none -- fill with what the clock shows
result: 8:08
